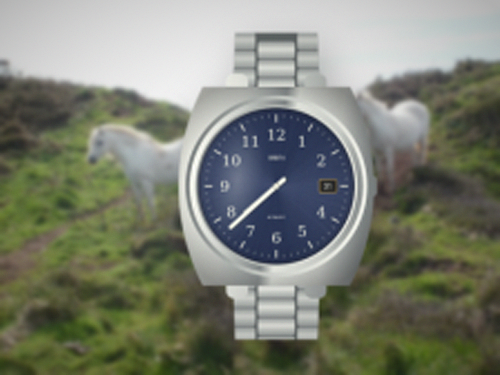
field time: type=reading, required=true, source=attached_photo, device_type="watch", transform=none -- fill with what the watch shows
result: 7:38
